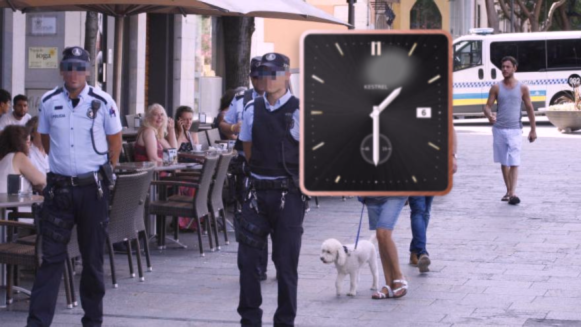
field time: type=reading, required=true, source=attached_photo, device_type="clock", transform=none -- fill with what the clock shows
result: 1:30
